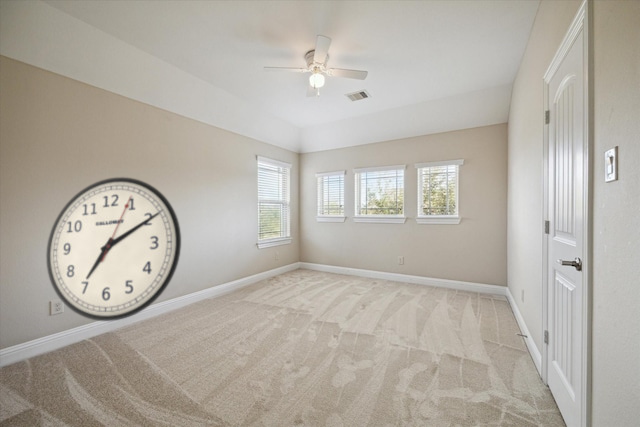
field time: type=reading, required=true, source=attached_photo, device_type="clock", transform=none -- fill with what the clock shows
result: 7:10:04
